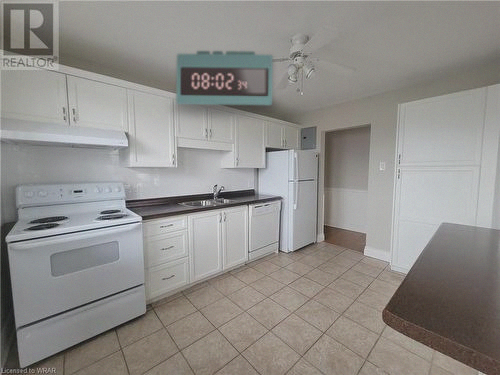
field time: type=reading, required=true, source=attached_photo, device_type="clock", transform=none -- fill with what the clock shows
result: 8:02
